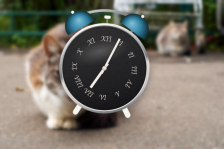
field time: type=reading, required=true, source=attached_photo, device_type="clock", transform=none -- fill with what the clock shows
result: 7:04
